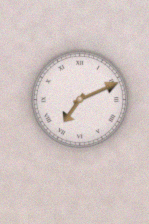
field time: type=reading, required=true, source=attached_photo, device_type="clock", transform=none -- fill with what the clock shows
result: 7:11
